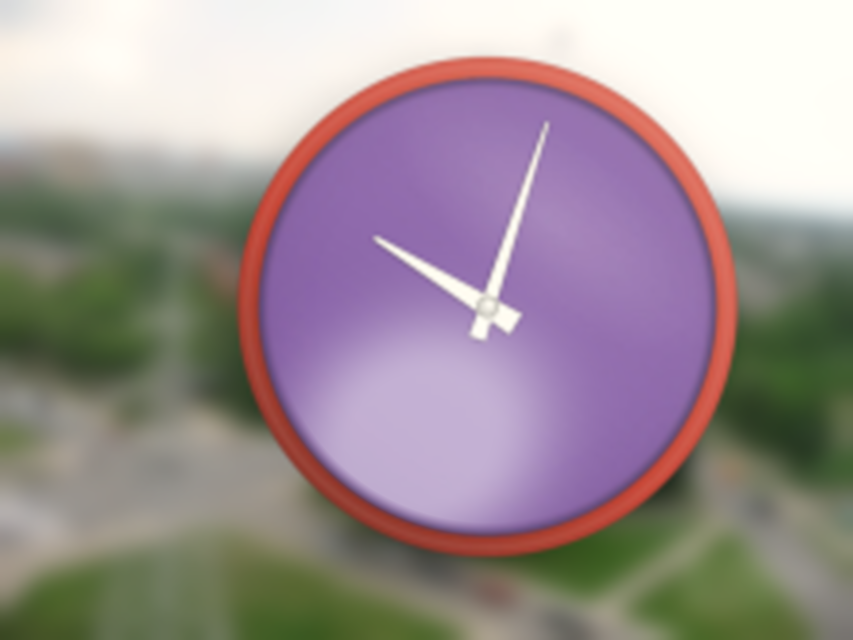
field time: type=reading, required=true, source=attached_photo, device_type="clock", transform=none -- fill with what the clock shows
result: 10:03
